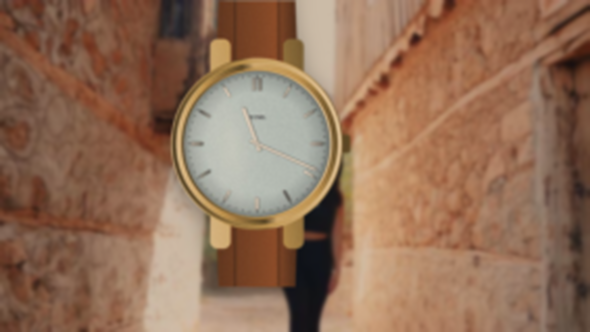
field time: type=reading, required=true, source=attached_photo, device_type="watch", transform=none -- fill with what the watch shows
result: 11:19
